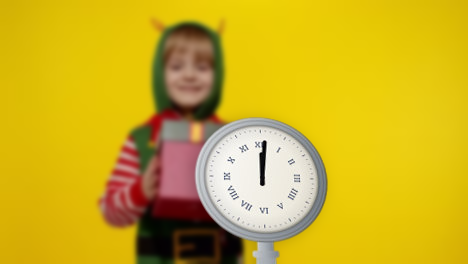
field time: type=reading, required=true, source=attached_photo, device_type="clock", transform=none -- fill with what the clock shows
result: 12:01
